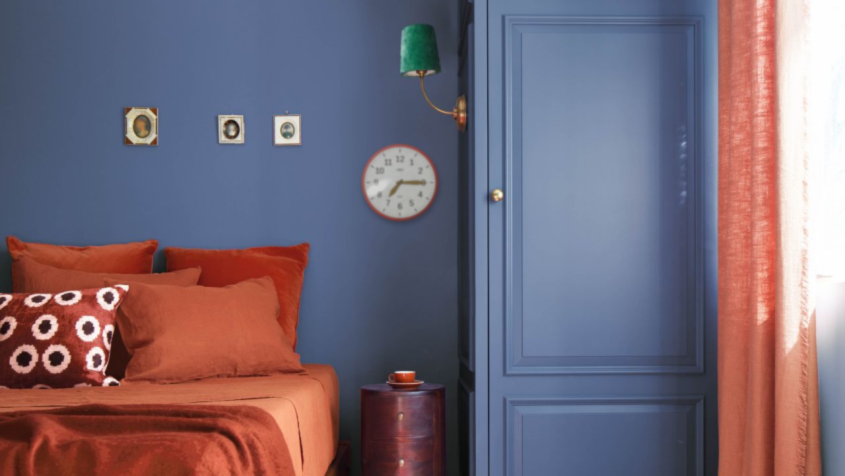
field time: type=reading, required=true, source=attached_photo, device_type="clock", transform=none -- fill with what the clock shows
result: 7:15
